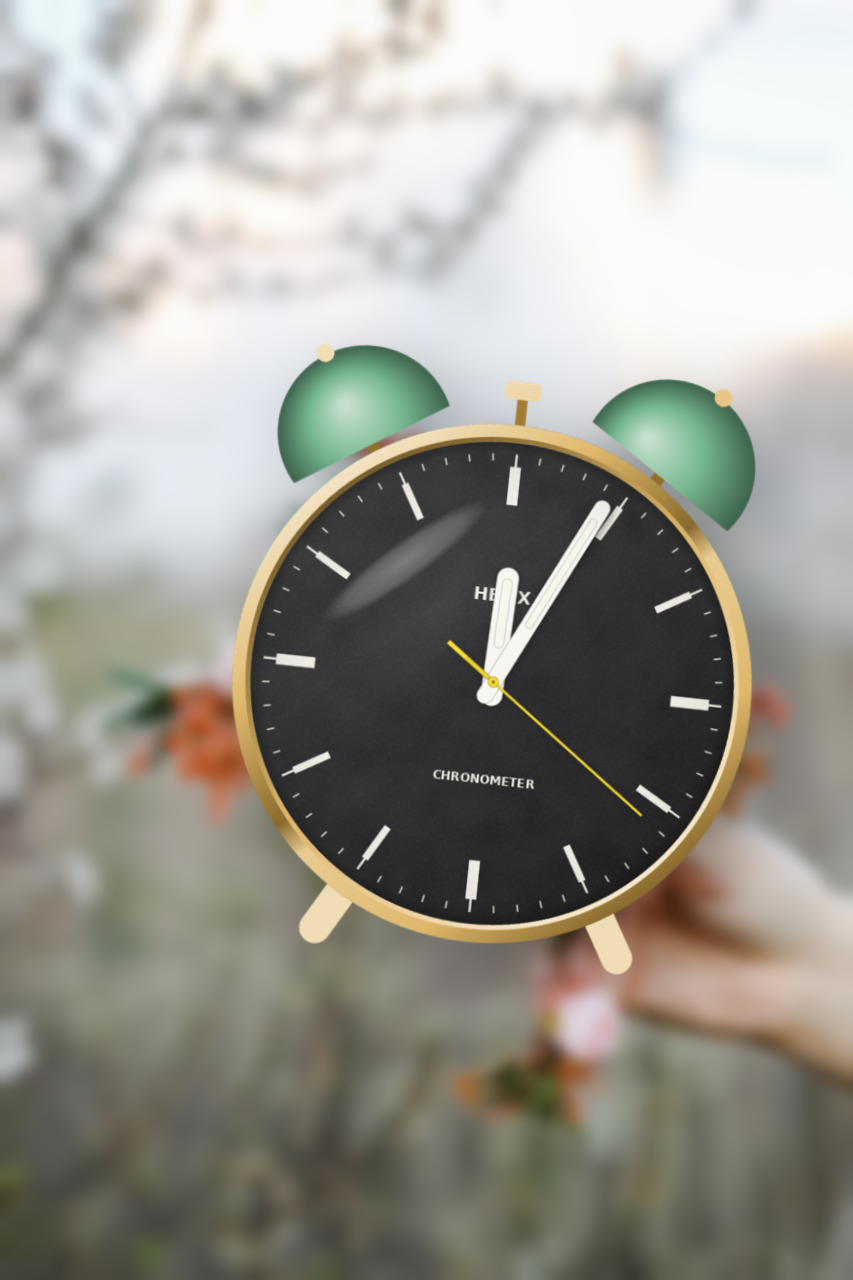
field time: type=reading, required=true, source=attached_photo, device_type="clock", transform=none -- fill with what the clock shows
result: 12:04:21
